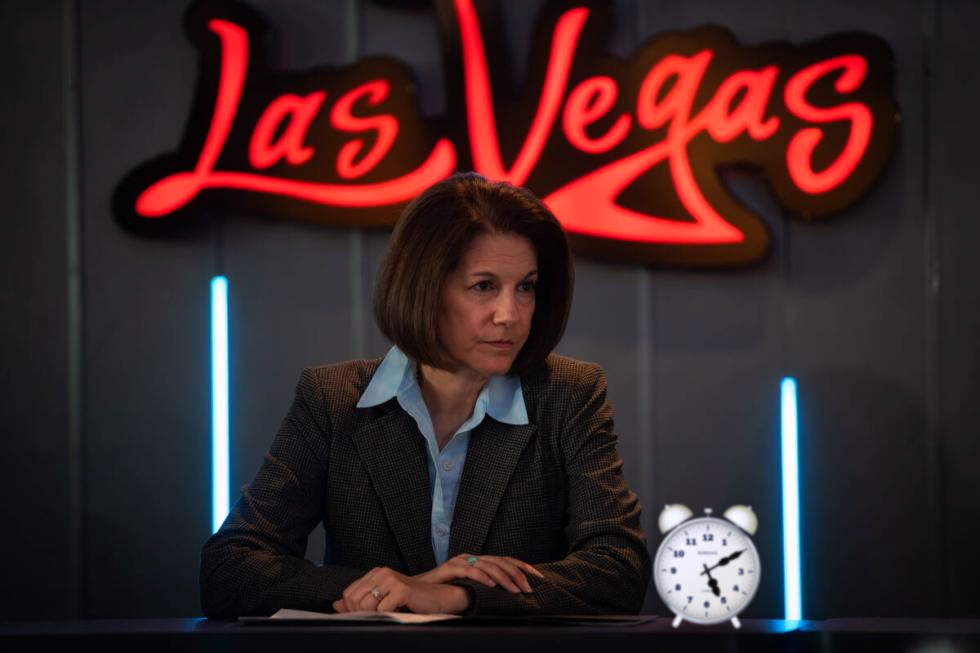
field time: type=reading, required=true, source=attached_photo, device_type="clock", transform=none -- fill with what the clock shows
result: 5:10
